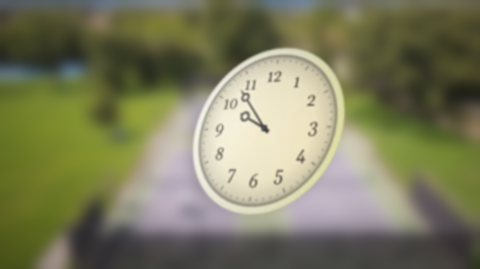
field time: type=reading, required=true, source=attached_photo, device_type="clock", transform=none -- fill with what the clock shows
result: 9:53
